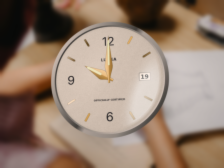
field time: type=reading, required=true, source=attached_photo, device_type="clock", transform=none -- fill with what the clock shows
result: 10:00
